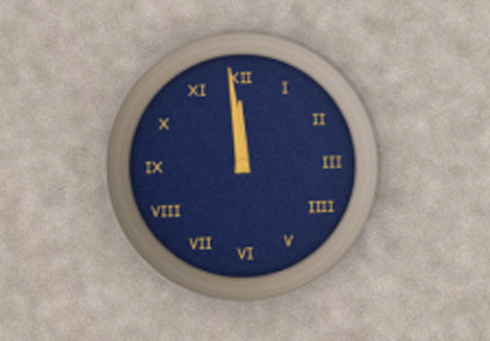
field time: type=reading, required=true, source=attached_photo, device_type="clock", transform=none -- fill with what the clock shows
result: 11:59
